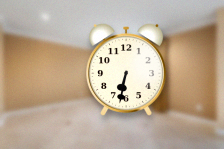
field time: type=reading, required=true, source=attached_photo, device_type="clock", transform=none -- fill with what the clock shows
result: 6:32
